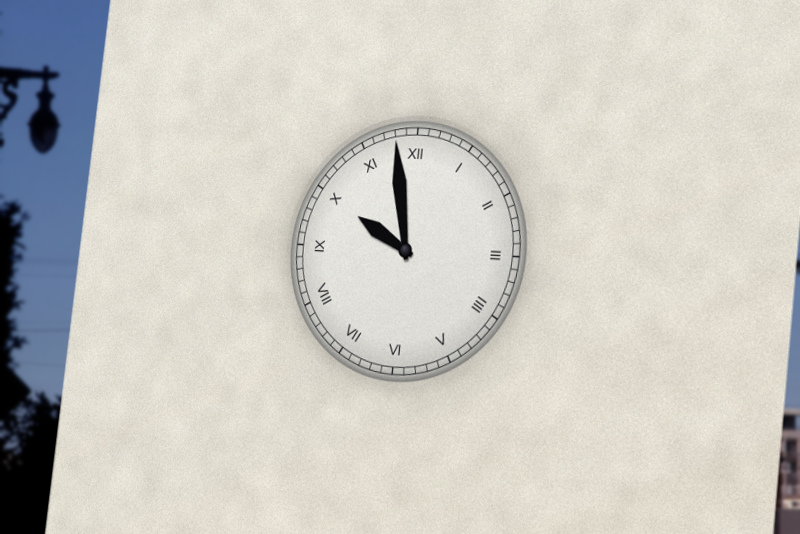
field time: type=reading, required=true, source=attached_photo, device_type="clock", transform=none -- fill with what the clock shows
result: 9:58
